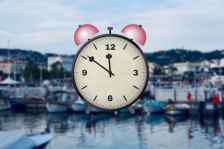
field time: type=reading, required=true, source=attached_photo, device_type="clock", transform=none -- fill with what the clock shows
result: 11:51
